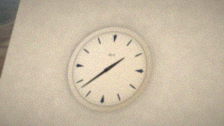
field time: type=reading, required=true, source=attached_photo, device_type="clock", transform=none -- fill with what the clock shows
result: 1:38
